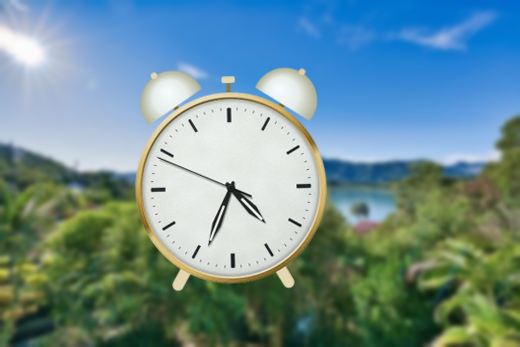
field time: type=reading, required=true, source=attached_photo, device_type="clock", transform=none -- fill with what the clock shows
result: 4:33:49
